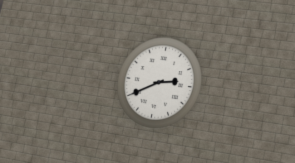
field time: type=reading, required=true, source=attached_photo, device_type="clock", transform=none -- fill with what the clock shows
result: 2:40
